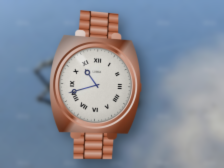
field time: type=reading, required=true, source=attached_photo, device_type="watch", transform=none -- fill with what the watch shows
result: 10:42
